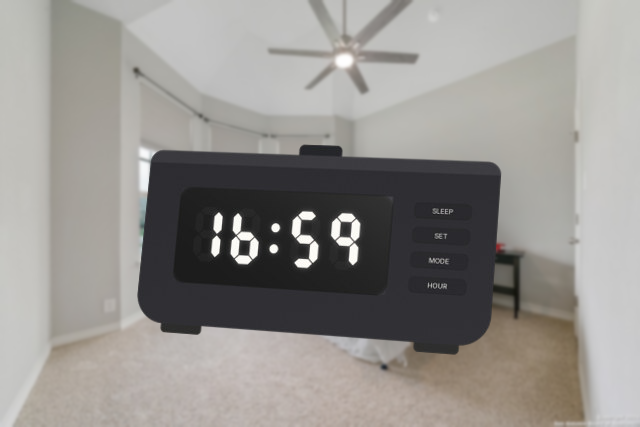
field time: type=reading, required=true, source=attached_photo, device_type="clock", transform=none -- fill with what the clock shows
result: 16:59
